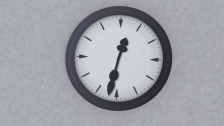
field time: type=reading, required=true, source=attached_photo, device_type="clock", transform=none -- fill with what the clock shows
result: 12:32
